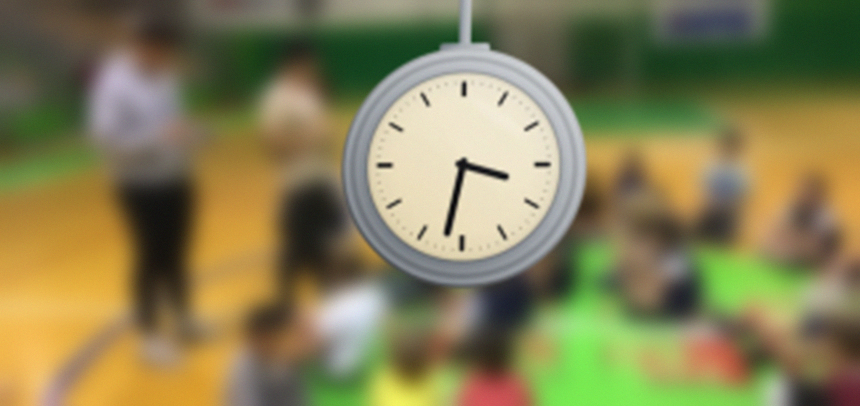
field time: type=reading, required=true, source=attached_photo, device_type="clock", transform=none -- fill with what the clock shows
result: 3:32
